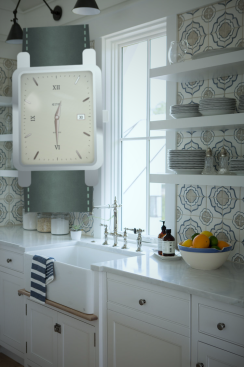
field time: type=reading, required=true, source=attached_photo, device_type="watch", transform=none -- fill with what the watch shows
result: 12:30
